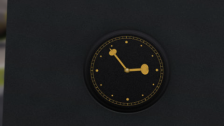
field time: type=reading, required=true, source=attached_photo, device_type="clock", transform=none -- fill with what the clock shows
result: 2:54
